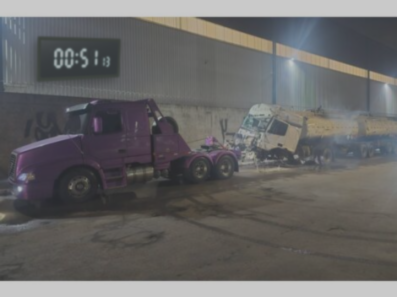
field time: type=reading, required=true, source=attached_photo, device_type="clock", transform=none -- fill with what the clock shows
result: 0:51
